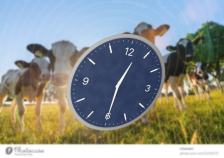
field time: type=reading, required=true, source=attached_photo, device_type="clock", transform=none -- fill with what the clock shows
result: 12:30
